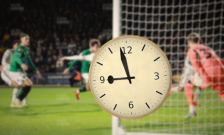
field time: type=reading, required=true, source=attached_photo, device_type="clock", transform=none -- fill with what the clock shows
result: 8:58
